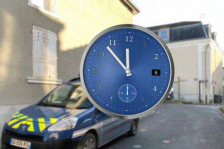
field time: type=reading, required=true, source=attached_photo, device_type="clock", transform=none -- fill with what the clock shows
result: 11:53
